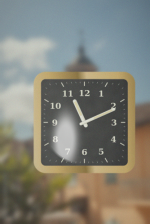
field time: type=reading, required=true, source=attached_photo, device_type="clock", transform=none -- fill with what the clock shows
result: 11:11
